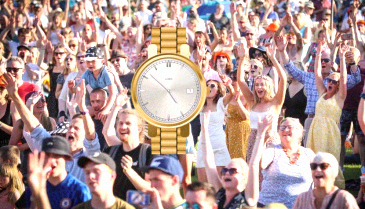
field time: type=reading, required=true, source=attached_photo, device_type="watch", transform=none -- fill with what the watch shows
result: 4:52
